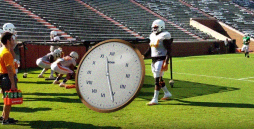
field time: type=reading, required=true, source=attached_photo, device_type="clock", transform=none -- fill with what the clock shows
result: 11:26
